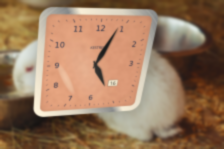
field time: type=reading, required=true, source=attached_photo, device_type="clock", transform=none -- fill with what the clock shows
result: 5:04
